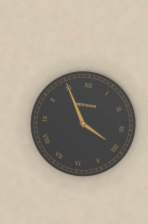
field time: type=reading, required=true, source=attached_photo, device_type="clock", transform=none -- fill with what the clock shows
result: 3:55
